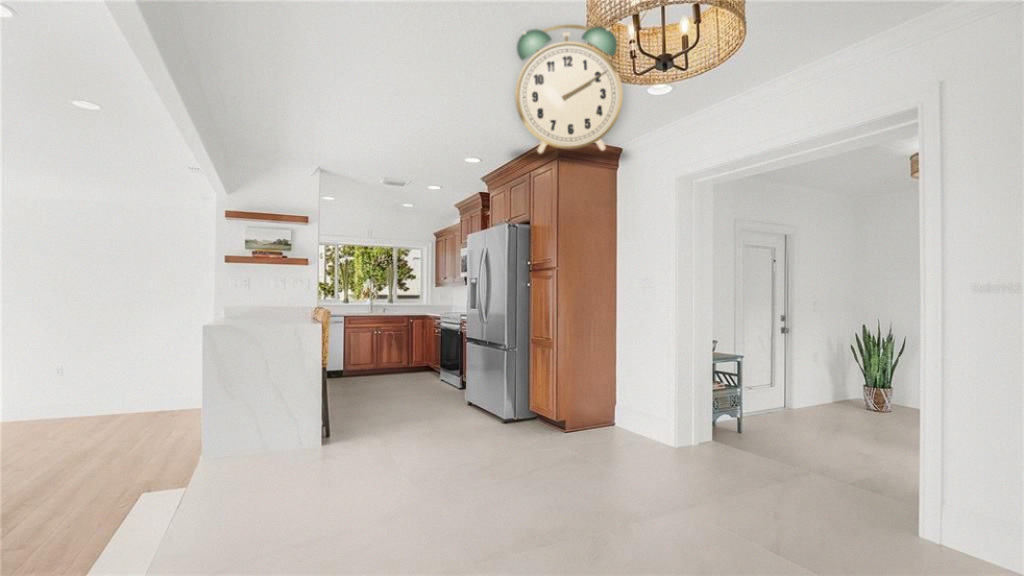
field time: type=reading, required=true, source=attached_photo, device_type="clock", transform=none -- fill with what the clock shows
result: 2:10
